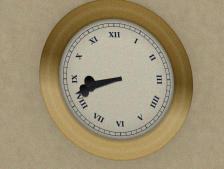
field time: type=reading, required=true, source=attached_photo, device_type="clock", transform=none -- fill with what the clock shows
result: 8:42
